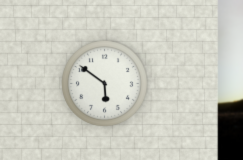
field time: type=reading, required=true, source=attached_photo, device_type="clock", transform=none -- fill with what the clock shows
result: 5:51
